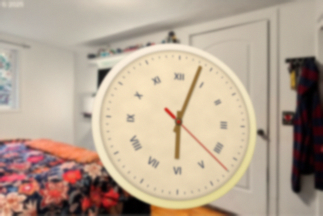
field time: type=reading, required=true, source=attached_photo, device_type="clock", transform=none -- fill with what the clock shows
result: 6:03:22
